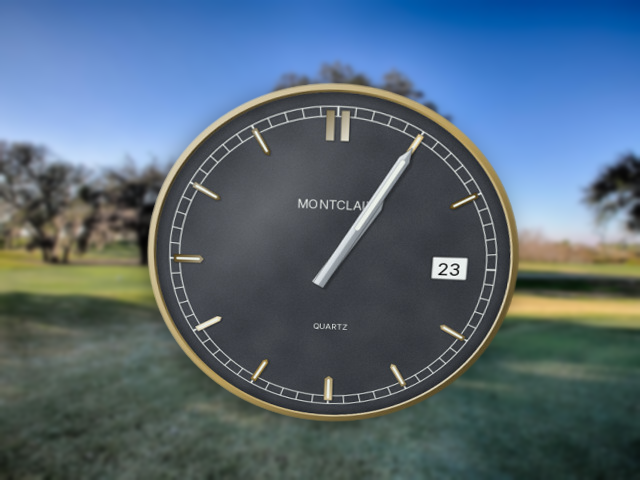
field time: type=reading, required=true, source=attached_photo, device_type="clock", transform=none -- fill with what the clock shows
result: 1:05
